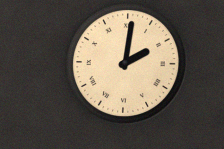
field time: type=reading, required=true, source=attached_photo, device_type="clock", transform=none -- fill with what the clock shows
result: 2:01
